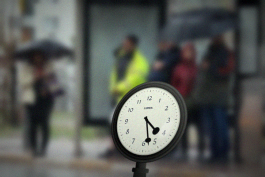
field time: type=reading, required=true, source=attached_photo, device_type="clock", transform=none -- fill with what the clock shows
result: 4:28
